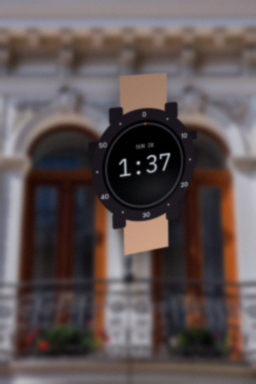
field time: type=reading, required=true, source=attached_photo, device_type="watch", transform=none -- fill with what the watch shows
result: 1:37
